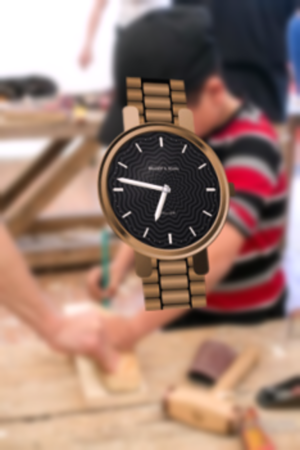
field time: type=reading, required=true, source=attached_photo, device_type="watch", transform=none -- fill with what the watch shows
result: 6:47
